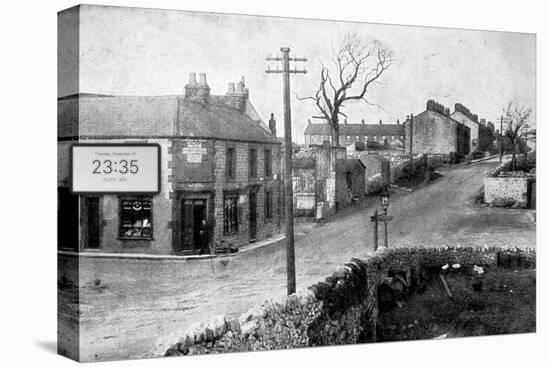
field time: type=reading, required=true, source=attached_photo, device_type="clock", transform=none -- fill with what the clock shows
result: 23:35
